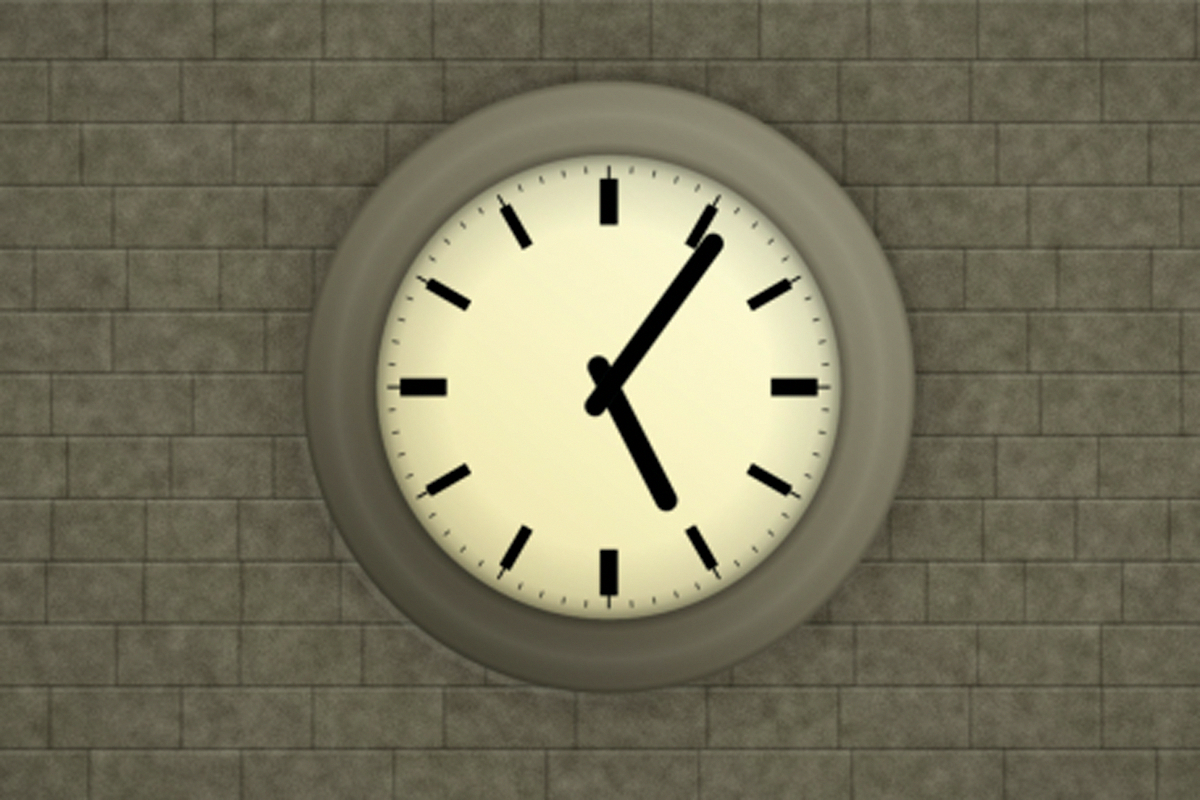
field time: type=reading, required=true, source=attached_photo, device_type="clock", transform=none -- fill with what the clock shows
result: 5:06
